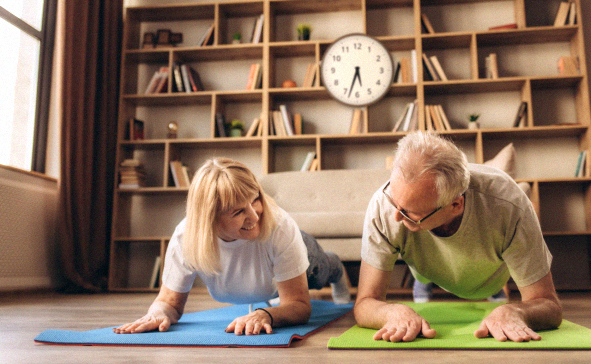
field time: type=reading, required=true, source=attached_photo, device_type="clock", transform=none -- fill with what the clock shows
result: 5:33
